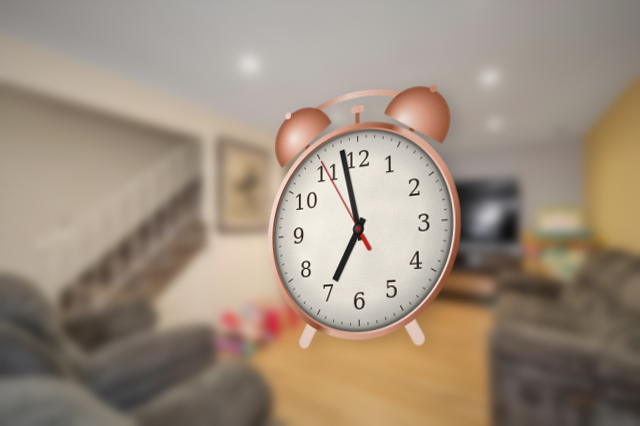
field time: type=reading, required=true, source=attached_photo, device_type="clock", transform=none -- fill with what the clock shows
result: 6:57:55
